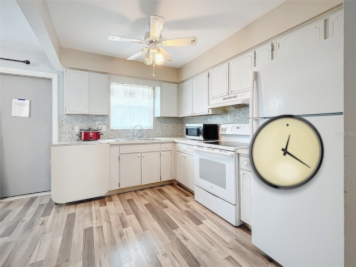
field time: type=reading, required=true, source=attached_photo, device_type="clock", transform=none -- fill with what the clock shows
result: 12:20
